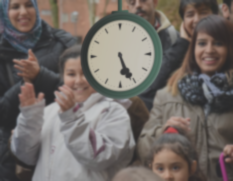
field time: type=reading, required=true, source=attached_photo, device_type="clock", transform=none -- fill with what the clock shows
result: 5:26
